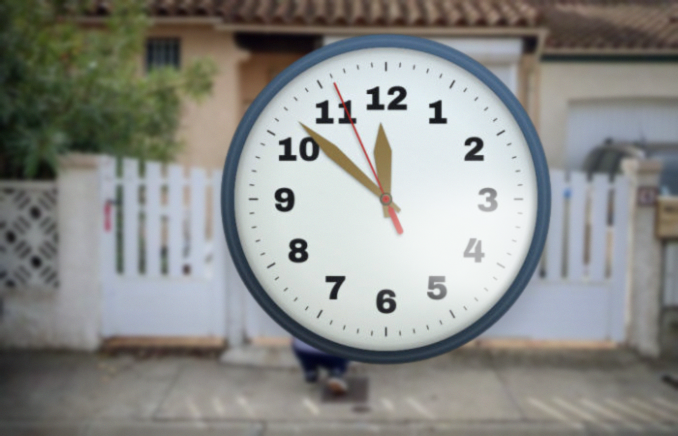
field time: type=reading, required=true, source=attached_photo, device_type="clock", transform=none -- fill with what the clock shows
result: 11:51:56
